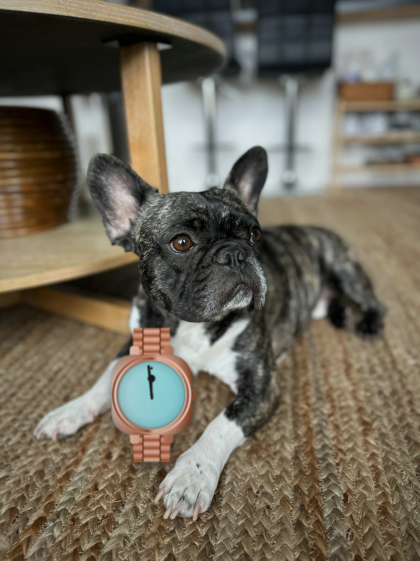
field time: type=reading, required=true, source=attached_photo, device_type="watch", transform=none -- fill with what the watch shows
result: 11:59
